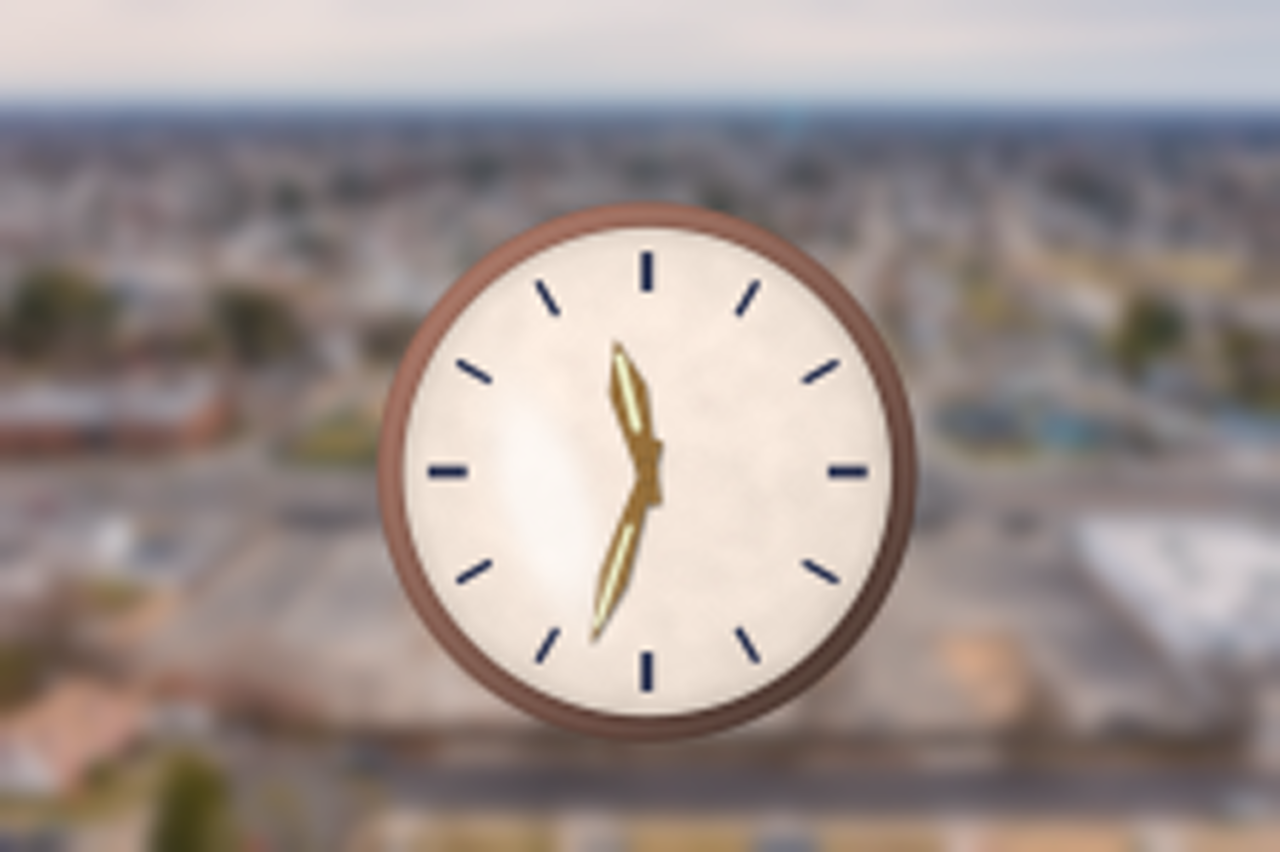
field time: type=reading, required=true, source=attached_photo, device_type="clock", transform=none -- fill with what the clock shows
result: 11:33
